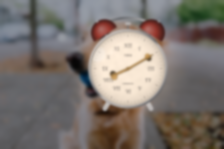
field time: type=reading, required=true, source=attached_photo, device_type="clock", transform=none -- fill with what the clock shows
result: 8:10
